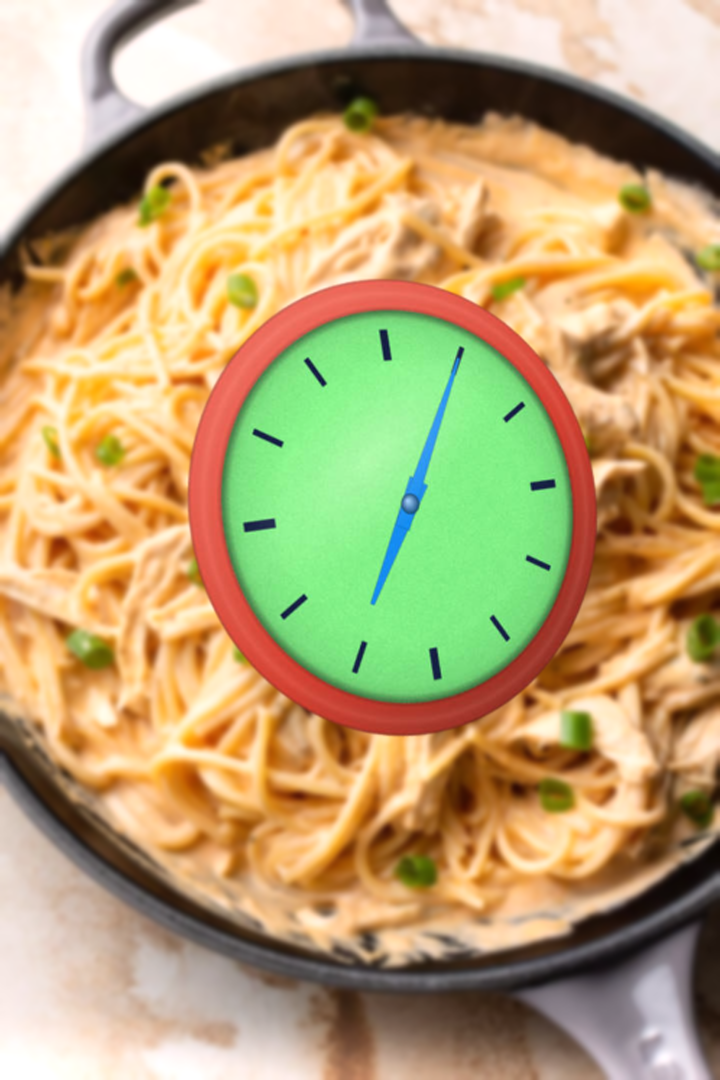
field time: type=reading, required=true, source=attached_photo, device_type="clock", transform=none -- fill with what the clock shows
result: 7:05
